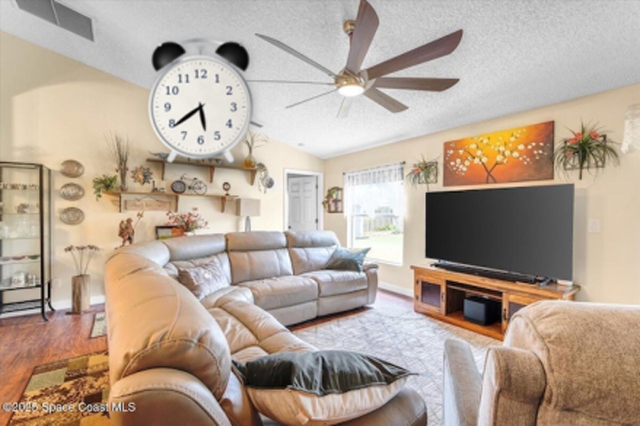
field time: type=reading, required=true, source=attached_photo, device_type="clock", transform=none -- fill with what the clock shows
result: 5:39
